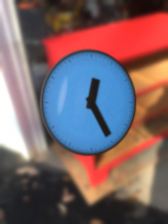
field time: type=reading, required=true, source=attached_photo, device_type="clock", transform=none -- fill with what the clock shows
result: 12:25
